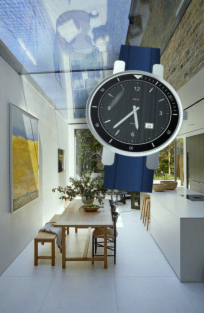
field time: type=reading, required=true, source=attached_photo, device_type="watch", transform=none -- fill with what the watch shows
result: 5:37
